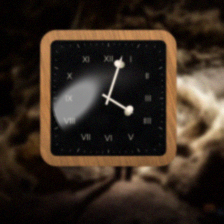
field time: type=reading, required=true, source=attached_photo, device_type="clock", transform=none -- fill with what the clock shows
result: 4:03
